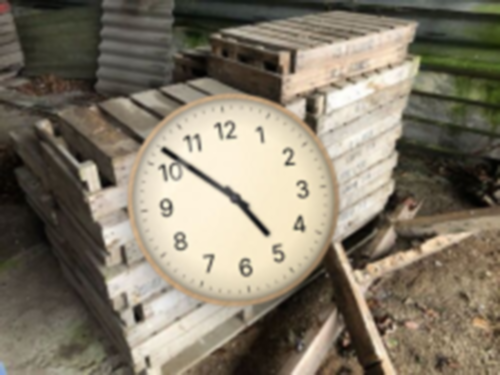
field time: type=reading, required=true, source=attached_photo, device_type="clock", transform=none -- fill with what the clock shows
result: 4:52
